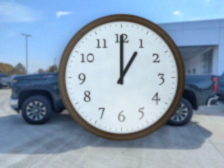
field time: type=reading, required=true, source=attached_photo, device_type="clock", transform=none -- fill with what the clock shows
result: 1:00
